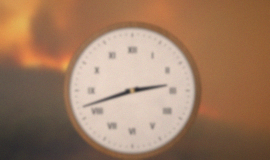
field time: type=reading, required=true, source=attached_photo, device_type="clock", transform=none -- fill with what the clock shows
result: 2:42
